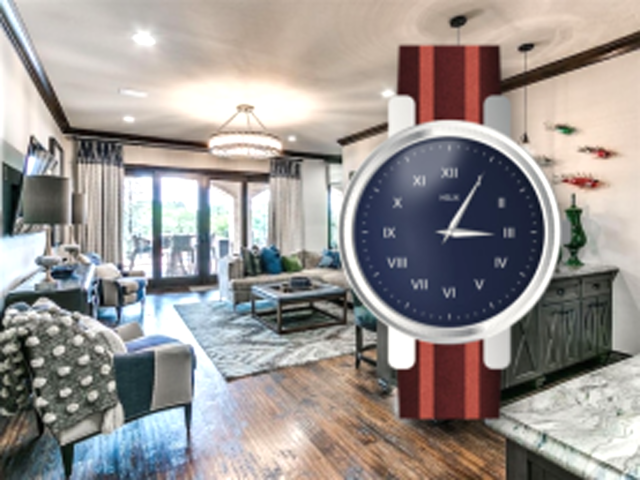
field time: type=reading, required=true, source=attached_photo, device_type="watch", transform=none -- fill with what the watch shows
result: 3:05
